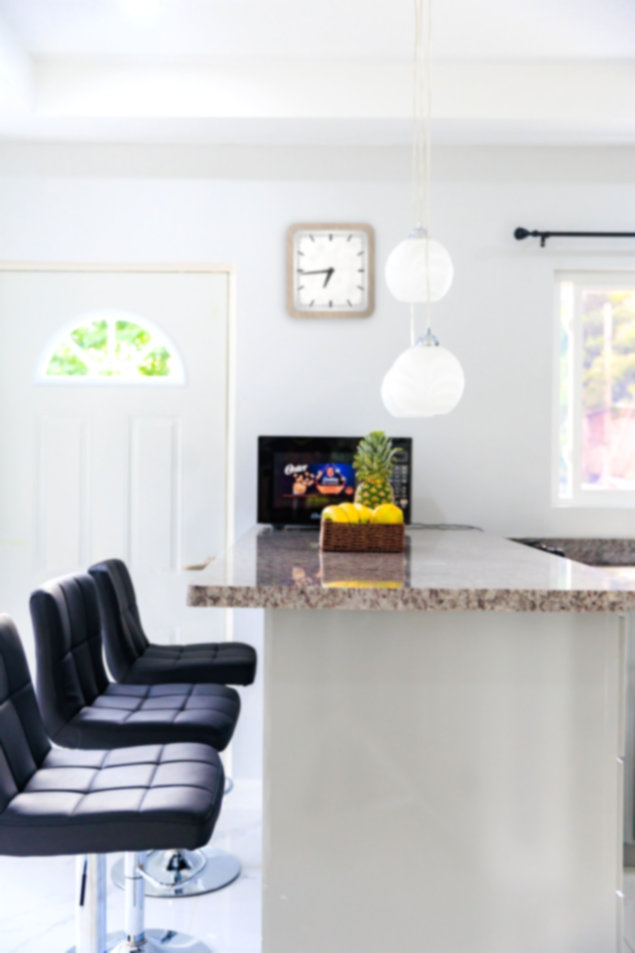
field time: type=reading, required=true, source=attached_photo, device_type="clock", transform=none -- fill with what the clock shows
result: 6:44
